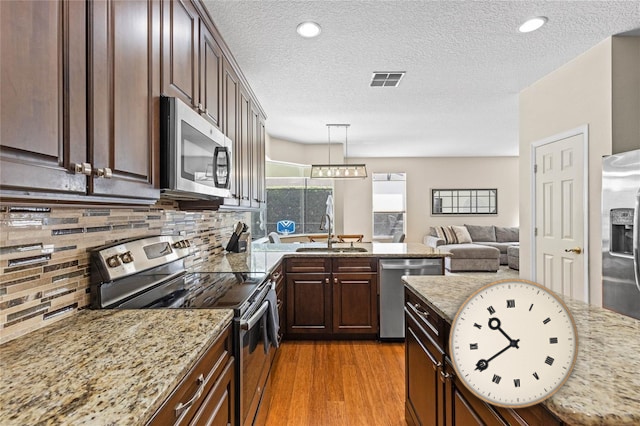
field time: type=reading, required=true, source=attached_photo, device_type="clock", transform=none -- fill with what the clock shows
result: 10:40
